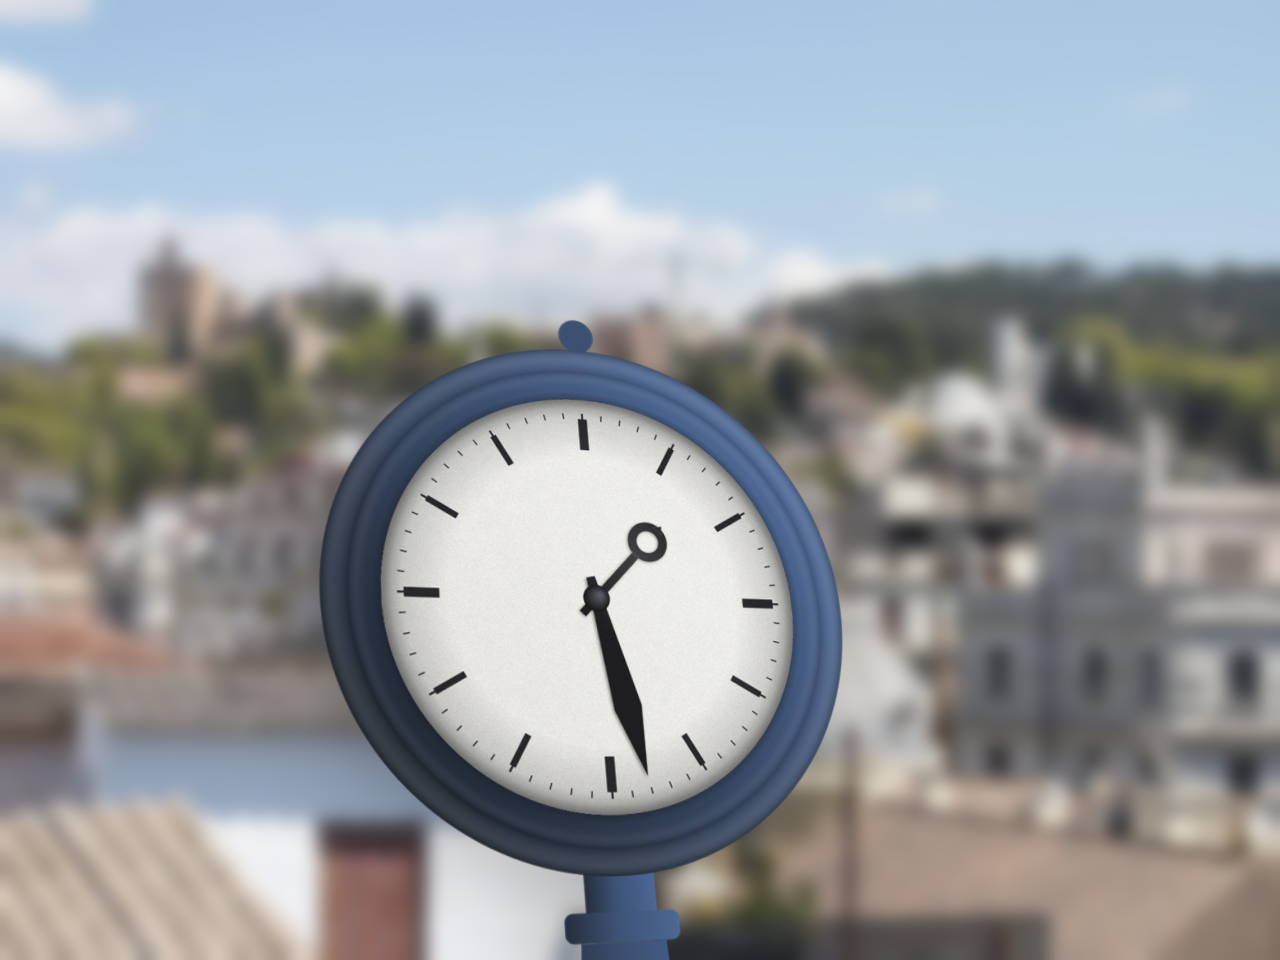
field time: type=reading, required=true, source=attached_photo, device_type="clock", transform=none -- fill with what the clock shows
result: 1:28
